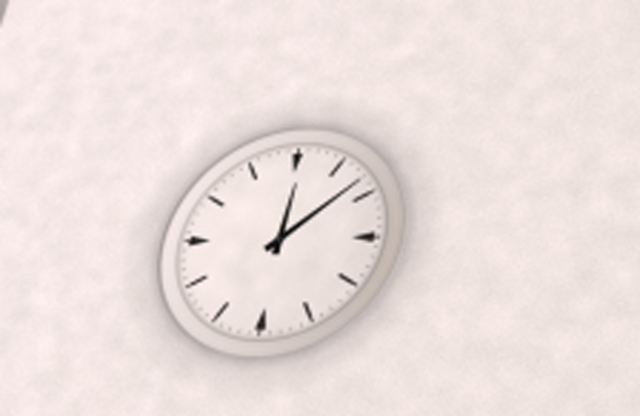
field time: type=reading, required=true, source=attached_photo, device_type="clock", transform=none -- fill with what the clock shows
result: 12:08
